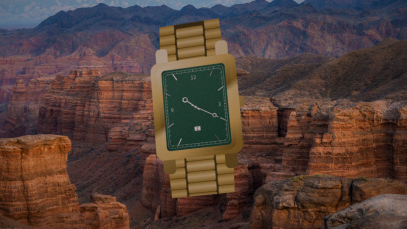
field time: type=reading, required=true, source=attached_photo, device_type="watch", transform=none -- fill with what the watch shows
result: 10:20
